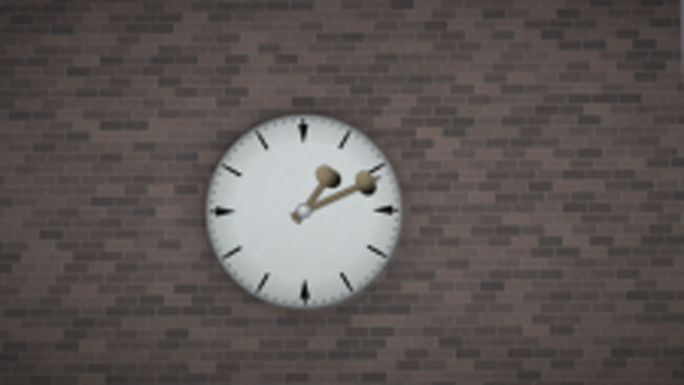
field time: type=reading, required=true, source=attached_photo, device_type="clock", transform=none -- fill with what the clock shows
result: 1:11
